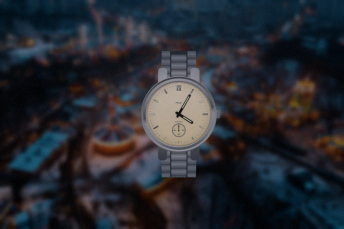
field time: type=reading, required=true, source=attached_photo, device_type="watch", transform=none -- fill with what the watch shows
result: 4:05
